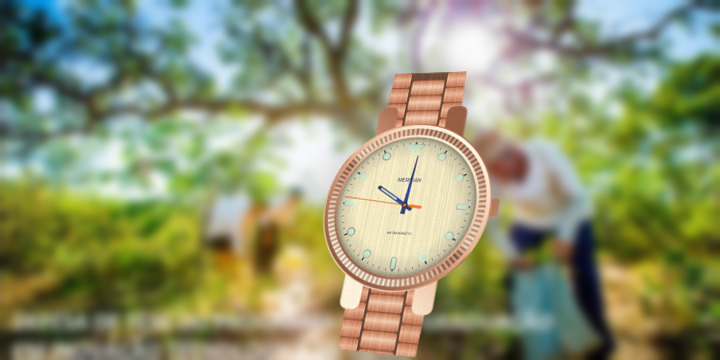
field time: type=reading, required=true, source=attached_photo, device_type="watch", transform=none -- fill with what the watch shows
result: 10:00:46
